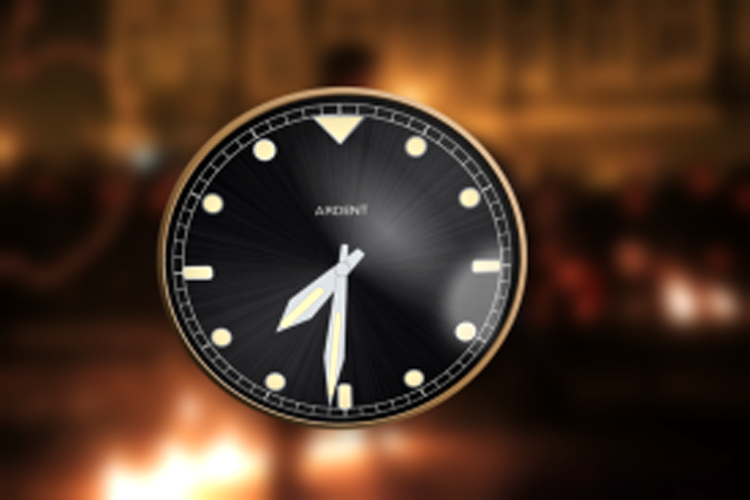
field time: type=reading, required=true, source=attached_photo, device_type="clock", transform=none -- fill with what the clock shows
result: 7:31
